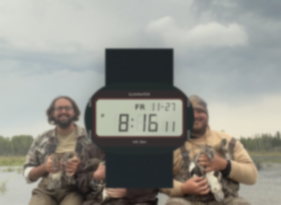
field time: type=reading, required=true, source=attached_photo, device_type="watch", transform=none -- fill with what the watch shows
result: 8:16
